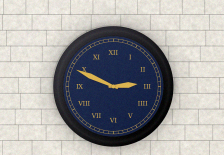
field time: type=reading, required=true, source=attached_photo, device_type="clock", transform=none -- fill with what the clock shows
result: 2:49
